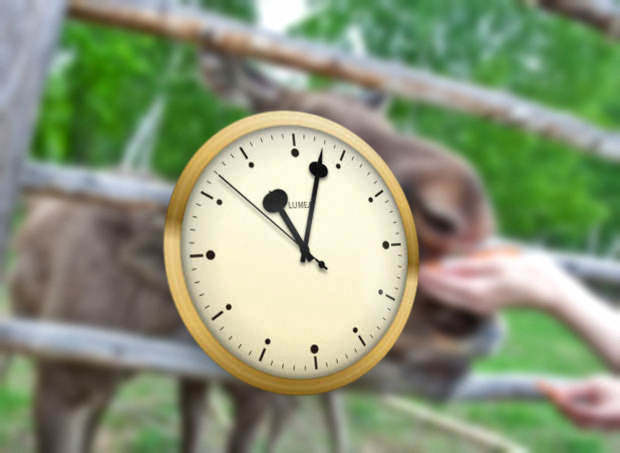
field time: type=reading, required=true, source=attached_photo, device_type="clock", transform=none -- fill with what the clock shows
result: 11:02:52
